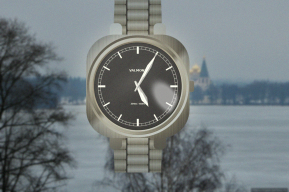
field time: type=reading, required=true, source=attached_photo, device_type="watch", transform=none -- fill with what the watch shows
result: 5:05
